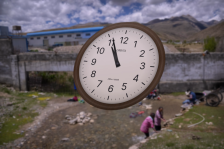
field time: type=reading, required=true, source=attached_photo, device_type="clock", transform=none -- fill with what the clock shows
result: 10:56
